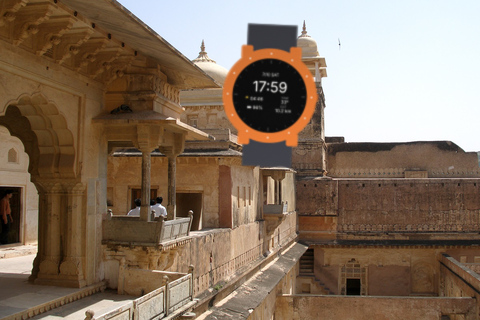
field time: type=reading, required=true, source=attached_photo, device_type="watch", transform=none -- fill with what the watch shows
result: 17:59
